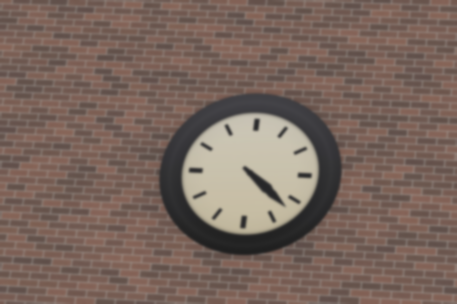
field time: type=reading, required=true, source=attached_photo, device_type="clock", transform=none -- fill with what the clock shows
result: 4:22
